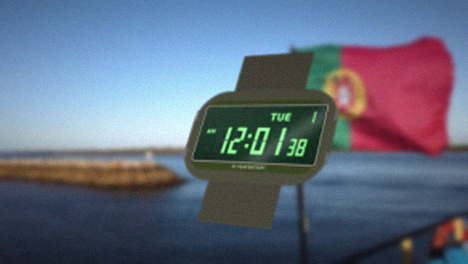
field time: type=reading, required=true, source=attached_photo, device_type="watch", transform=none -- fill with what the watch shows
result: 12:01:38
